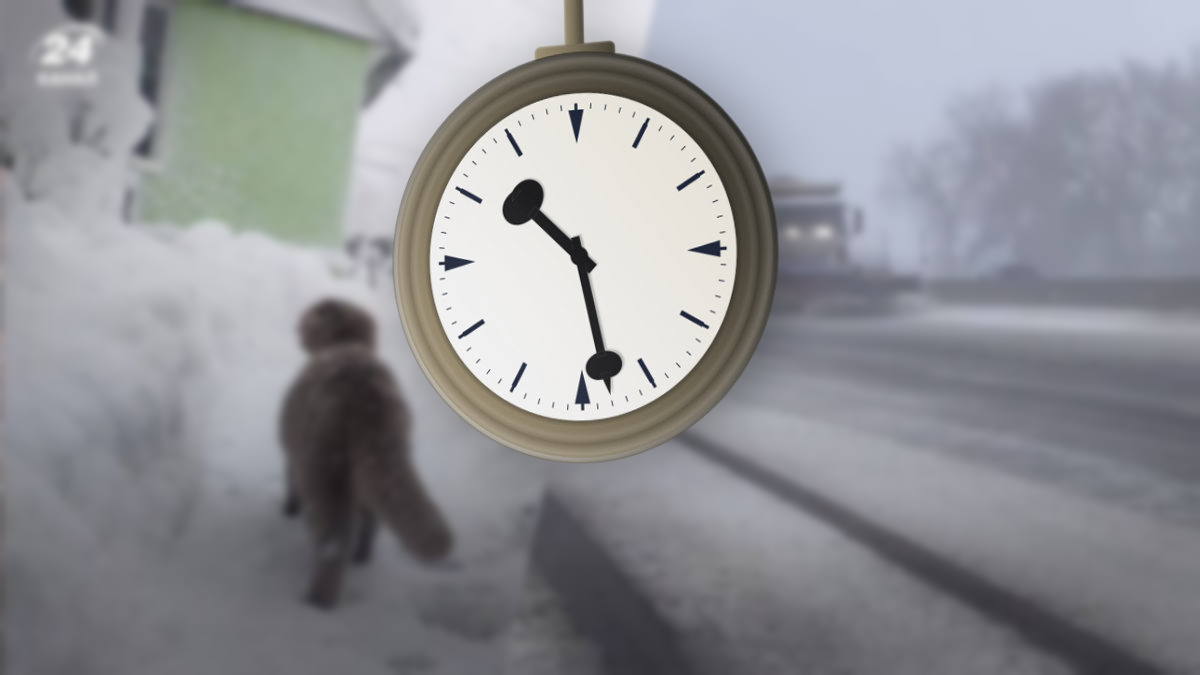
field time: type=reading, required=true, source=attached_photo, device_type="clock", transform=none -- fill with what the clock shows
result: 10:28
